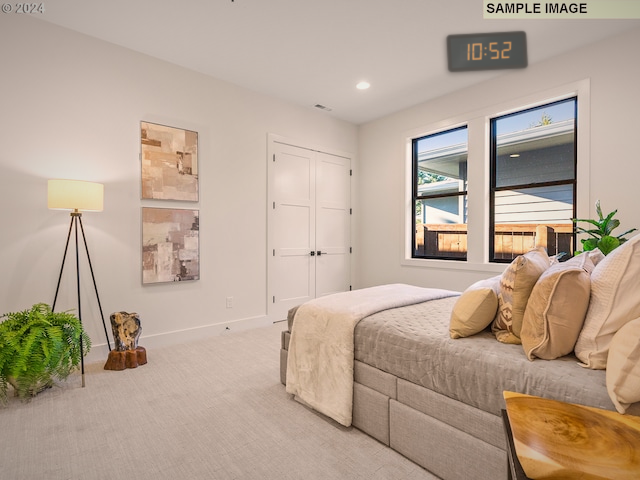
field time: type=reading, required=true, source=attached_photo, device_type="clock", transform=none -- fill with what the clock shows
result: 10:52
